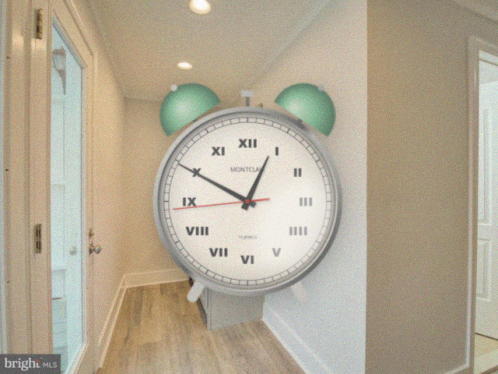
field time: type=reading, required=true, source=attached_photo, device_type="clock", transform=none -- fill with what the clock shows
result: 12:49:44
